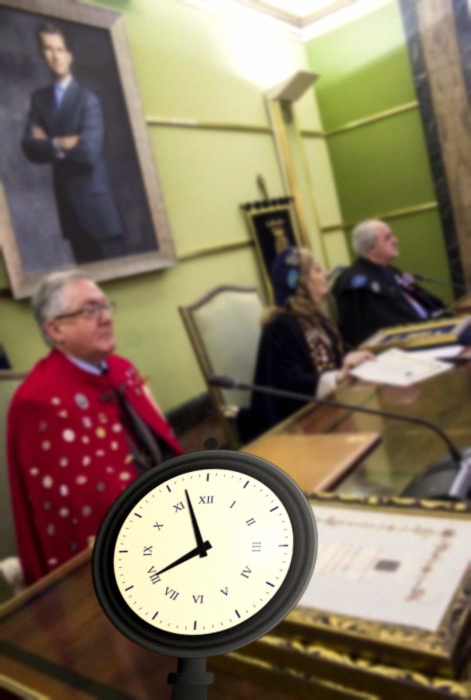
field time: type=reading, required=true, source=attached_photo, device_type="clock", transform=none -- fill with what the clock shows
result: 7:57
